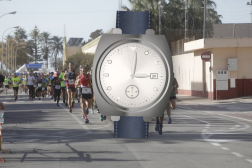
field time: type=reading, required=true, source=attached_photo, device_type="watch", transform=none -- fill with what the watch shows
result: 3:01
